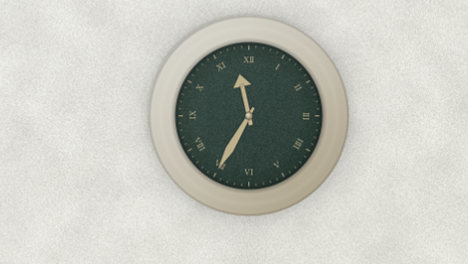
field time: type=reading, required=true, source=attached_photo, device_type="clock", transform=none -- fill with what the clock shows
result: 11:35
